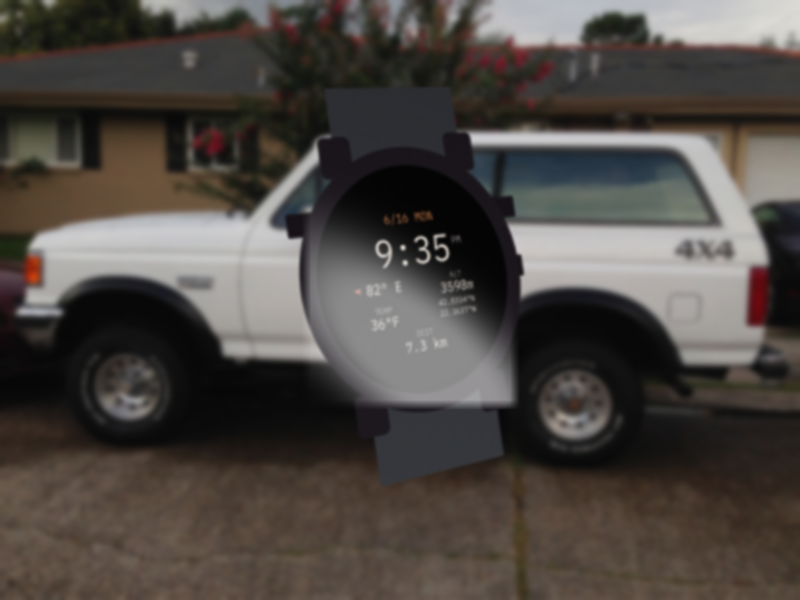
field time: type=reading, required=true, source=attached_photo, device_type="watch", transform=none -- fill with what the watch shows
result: 9:35
